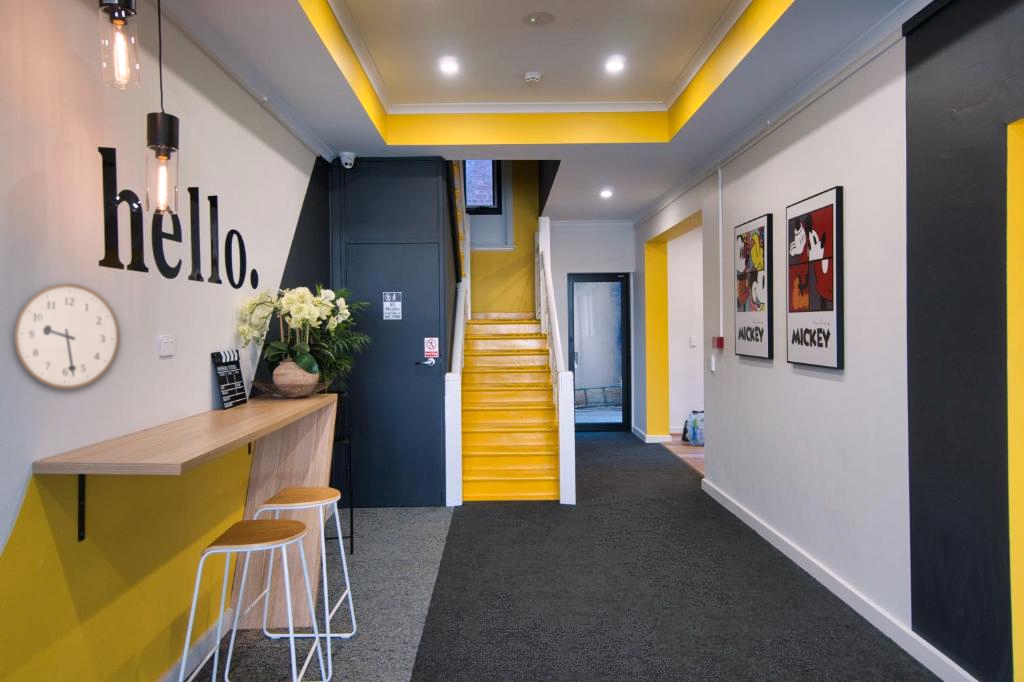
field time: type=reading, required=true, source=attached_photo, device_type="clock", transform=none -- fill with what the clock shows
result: 9:28
